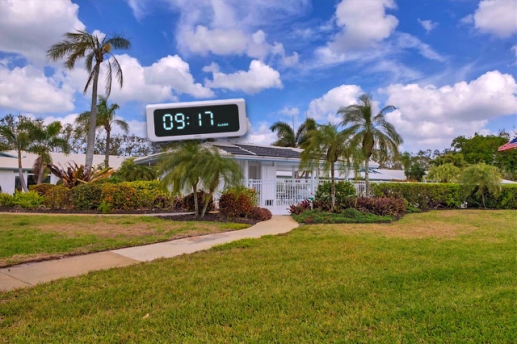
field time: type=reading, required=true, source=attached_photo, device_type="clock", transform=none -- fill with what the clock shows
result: 9:17
